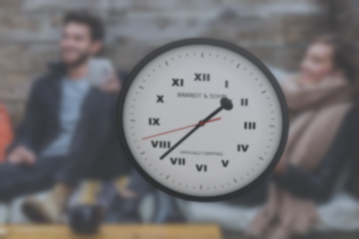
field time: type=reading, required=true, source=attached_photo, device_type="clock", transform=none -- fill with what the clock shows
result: 1:37:42
